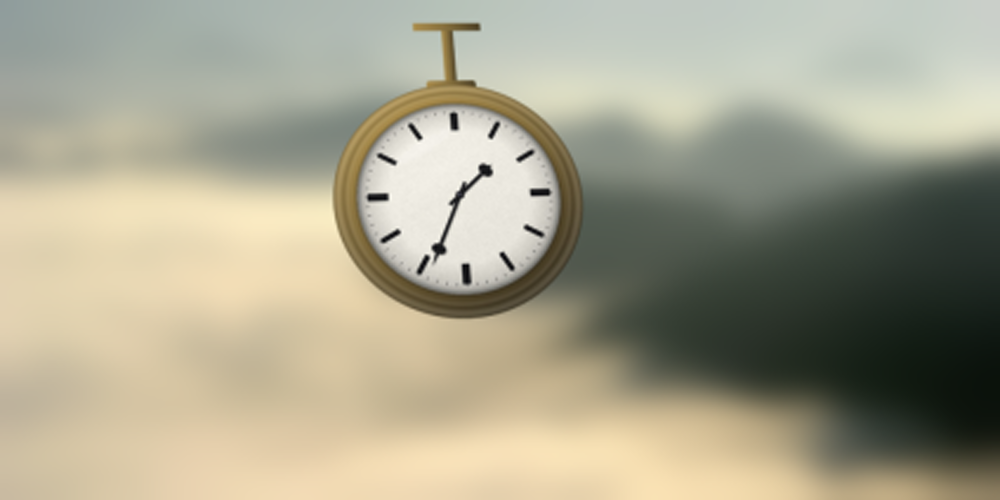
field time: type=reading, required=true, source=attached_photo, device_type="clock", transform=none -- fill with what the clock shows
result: 1:34
